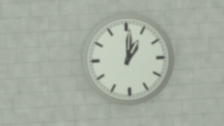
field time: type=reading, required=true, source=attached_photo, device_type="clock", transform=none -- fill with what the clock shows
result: 1:01
